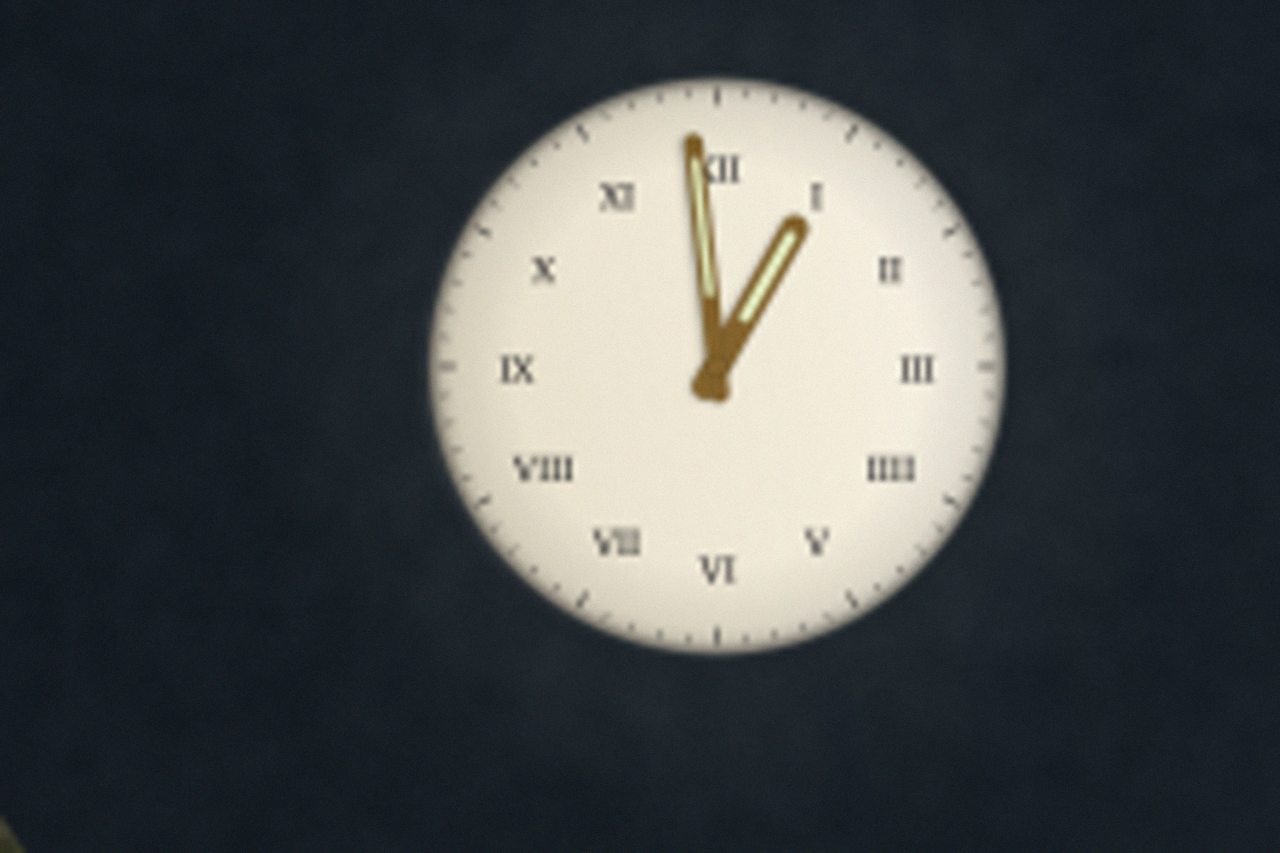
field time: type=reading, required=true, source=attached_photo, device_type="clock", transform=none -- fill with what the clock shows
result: 12:59
